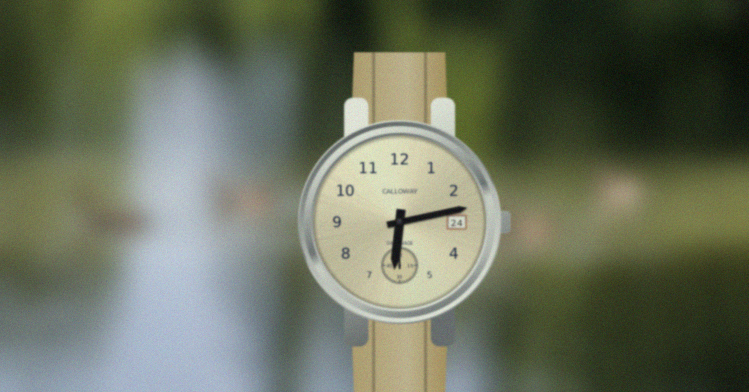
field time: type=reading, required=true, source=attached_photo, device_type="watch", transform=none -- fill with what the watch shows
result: 6:13
